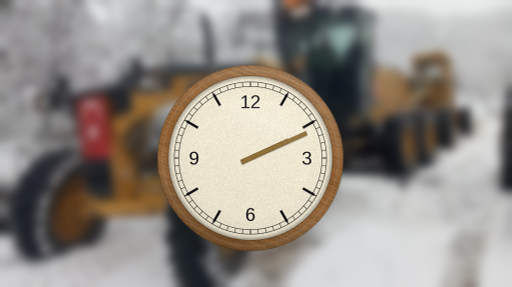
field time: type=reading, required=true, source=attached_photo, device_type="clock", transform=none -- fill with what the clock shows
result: 2:11
